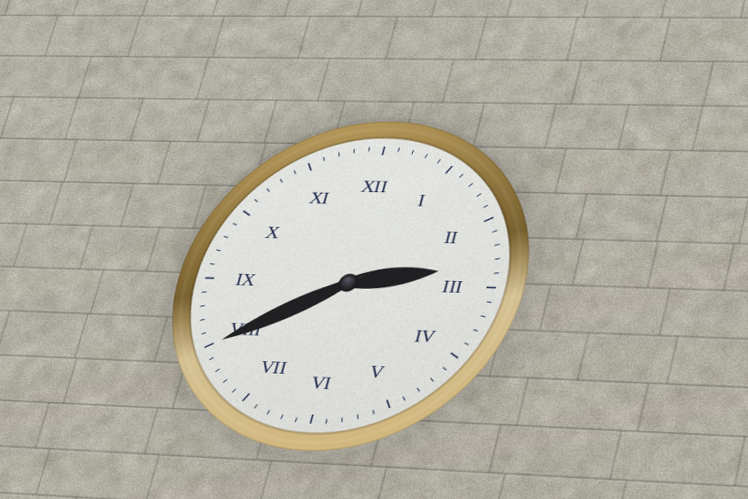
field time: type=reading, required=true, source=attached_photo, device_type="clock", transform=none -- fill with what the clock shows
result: 2:40
